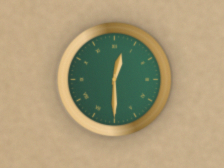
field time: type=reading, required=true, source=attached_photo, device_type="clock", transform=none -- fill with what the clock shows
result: 12:30
